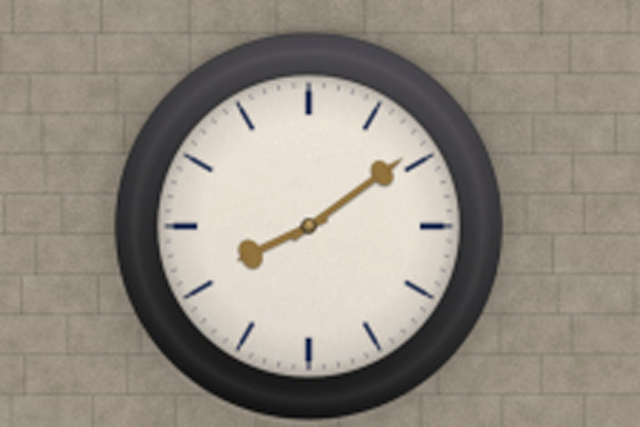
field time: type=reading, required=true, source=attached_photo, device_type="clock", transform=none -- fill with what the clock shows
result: 8:09
